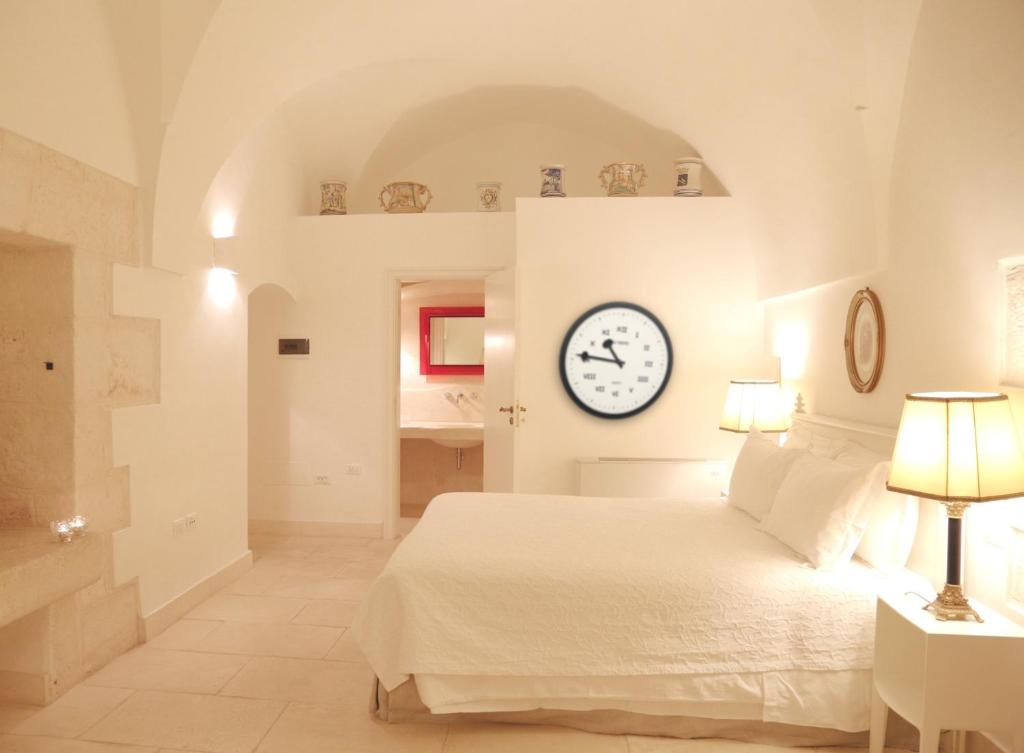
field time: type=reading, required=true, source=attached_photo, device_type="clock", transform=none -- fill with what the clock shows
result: 10:46
